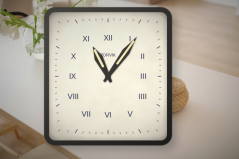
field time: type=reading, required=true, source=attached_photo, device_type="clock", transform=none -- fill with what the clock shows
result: 11:06
